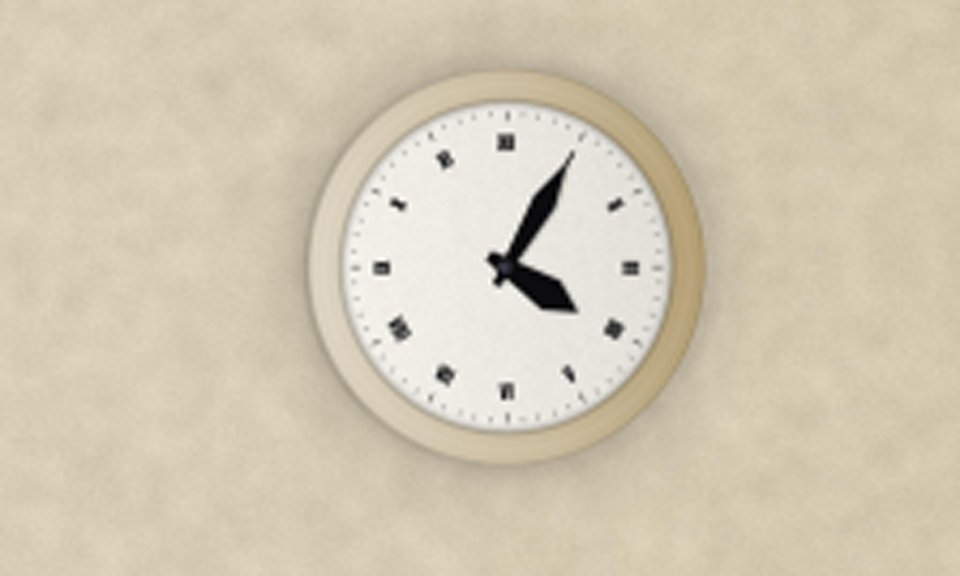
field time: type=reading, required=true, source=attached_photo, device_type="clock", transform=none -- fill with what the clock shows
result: 4:05
